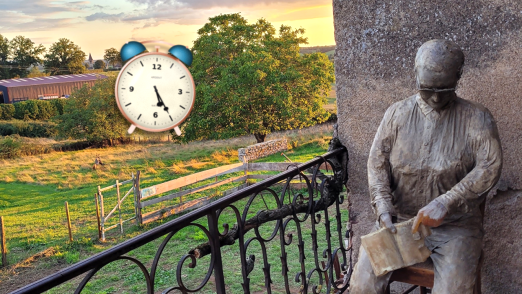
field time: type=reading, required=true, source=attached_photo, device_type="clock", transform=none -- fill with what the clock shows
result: 5:25
